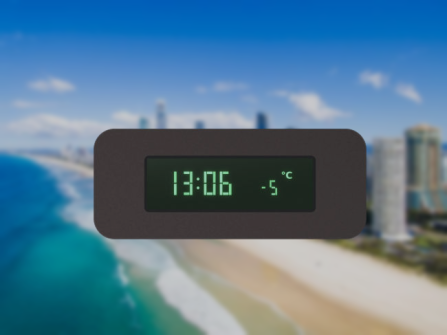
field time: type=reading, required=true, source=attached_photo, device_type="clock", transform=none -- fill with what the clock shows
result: 13:06
